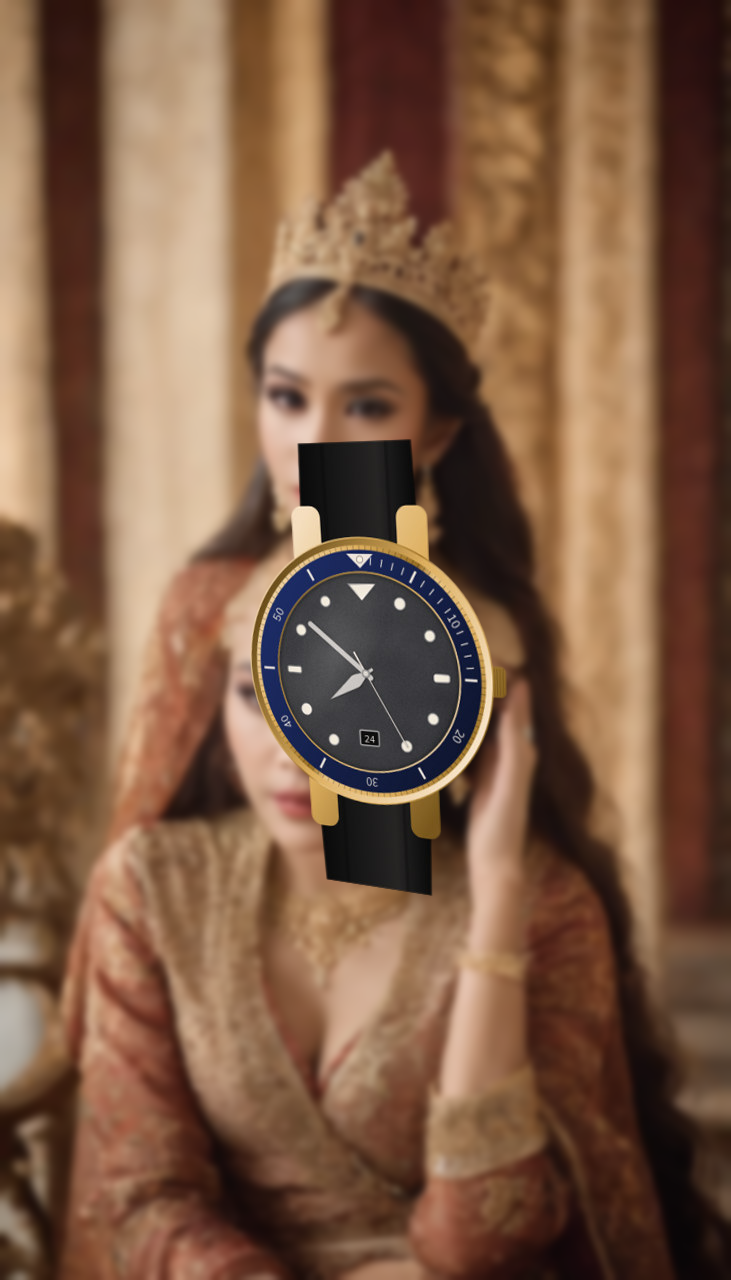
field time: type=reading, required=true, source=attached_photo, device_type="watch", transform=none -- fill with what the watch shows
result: 7:51:25
